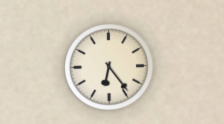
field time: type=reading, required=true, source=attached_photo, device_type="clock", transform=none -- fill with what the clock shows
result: 6:24
